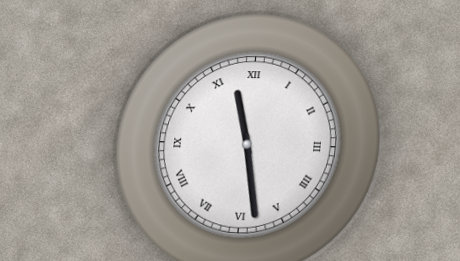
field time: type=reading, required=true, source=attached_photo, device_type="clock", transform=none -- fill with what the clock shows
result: 11:28
